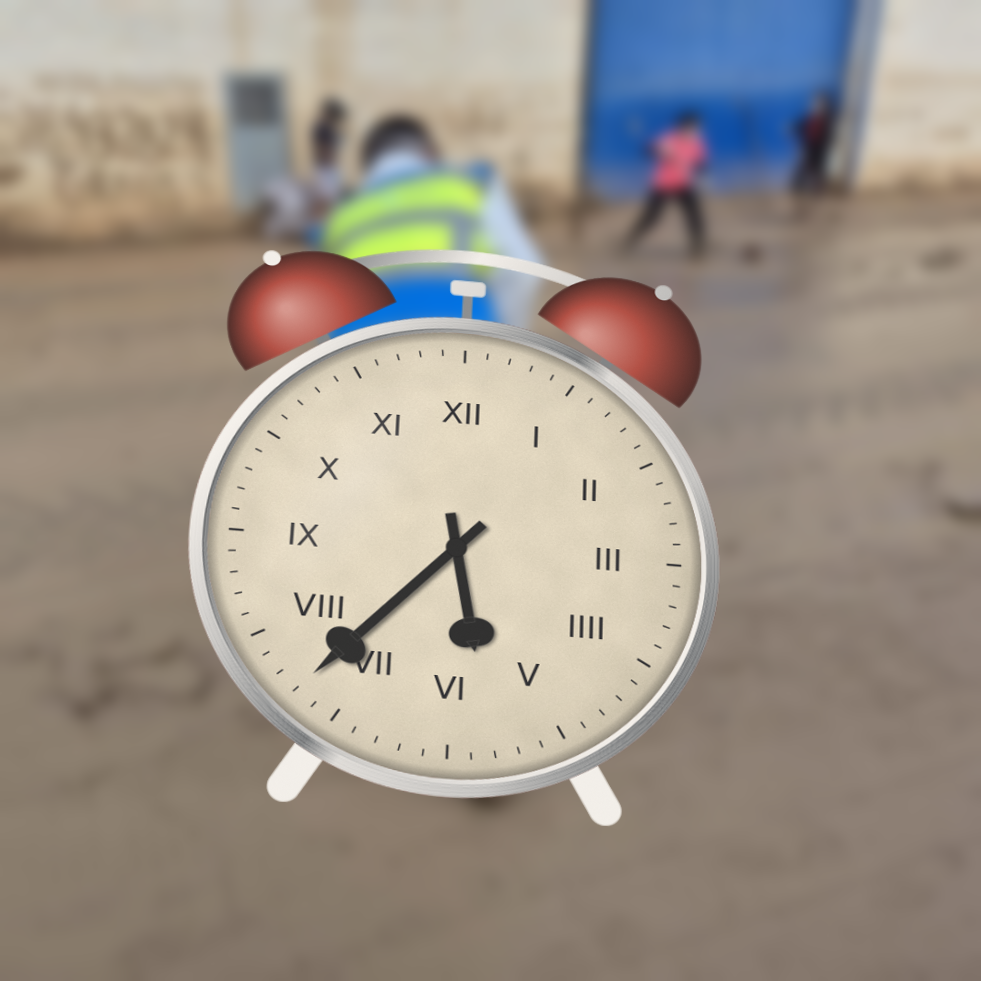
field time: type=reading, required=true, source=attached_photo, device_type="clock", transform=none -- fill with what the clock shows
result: 5:37
